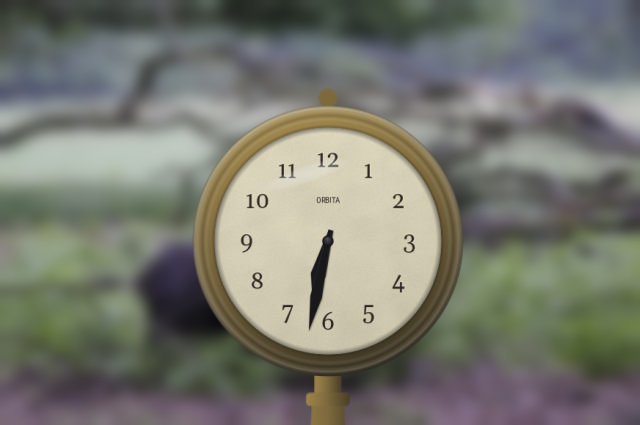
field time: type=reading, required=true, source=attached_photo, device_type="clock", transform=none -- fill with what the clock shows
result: 6:32
